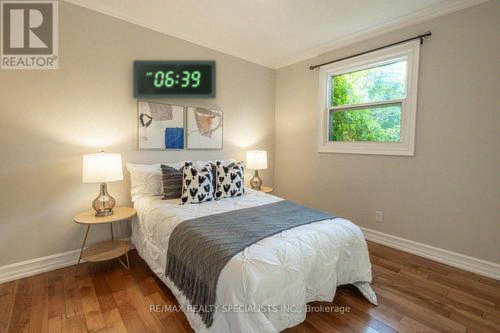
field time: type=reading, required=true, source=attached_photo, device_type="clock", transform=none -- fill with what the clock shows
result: 6:39
